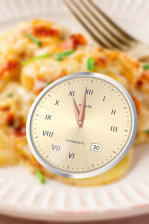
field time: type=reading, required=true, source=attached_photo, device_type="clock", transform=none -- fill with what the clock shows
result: 10:59
